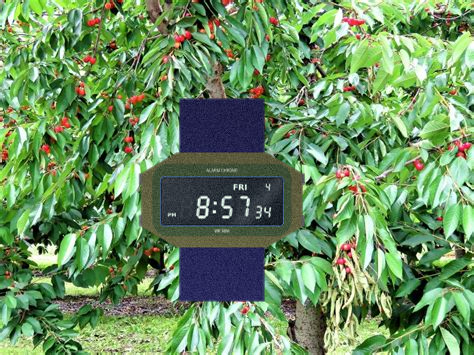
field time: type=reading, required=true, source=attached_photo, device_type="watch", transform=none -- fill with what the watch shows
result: 8:57:34
